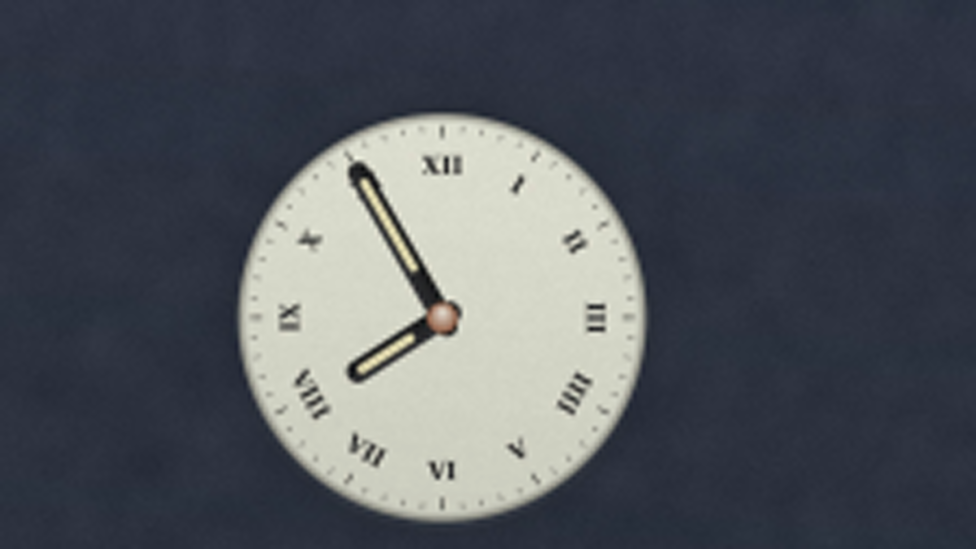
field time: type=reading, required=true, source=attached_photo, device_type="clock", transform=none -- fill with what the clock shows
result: 7:55
